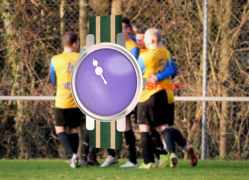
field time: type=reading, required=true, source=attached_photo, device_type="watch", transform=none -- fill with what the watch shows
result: 10:55
